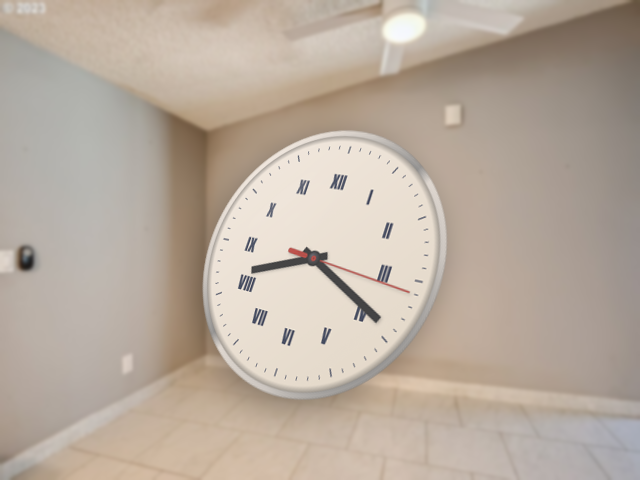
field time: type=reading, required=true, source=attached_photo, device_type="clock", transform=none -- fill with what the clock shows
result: 8:19:16
